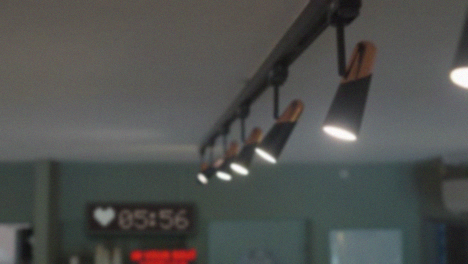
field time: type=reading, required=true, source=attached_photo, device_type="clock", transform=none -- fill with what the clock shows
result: 5:56
